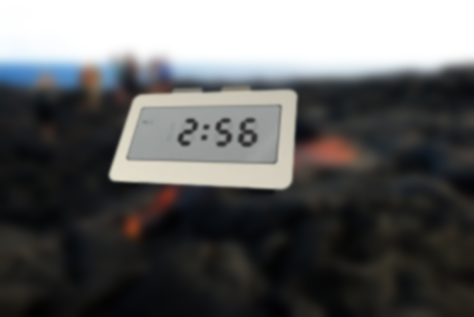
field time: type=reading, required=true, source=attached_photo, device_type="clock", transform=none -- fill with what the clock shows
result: 2:56
